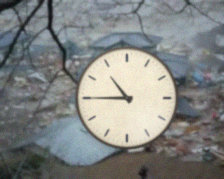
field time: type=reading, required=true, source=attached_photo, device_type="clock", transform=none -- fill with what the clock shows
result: 10:45
